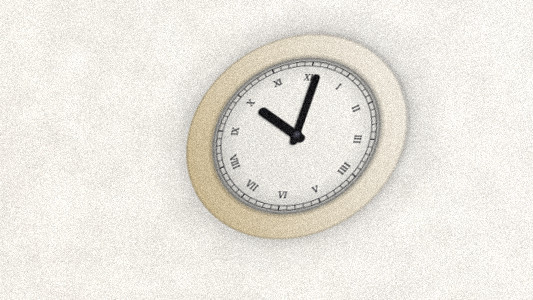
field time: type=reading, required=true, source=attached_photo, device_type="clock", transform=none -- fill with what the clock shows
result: 10:01
